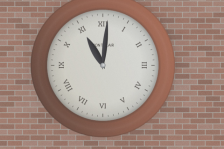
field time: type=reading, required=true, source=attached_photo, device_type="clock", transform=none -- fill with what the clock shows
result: 11:01
